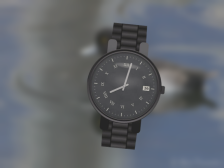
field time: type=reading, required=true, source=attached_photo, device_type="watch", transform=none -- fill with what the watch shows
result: 8:02
